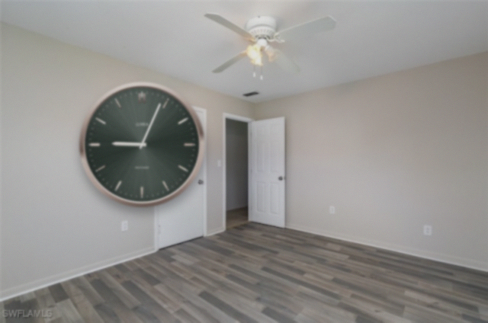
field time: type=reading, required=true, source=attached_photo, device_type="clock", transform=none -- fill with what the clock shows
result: 9:04
